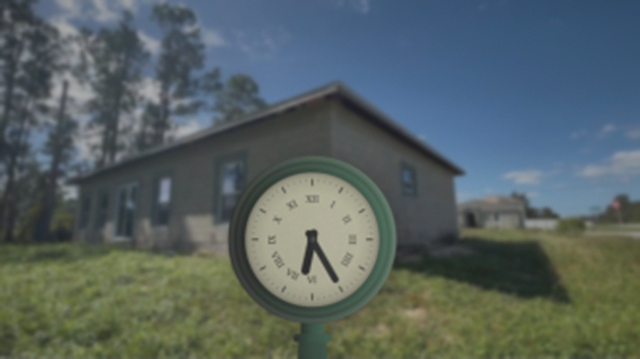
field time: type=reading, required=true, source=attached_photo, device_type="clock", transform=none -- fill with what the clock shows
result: 6:25
